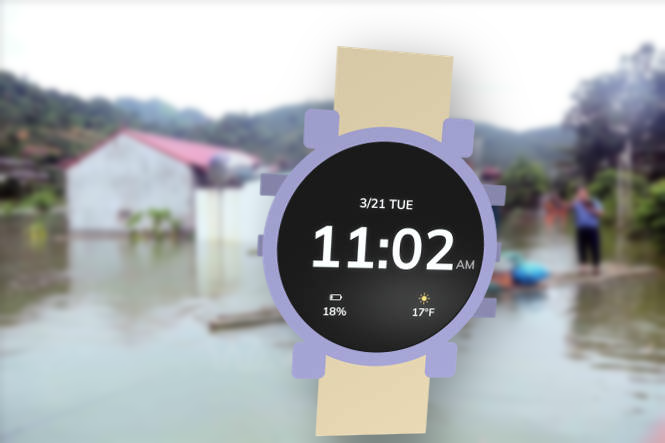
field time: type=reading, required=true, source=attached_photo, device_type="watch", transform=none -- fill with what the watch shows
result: 11:02
